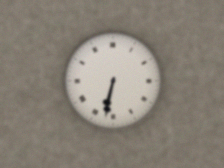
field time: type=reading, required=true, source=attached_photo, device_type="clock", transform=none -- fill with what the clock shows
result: 6:32
